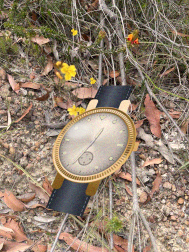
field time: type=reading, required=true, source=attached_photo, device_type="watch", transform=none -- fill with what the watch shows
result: 12:34
